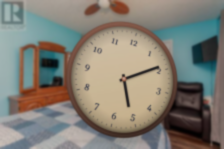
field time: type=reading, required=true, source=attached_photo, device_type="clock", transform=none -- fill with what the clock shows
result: 5:09
